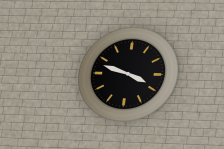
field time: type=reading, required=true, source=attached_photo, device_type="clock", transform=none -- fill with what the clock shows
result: 3:48
